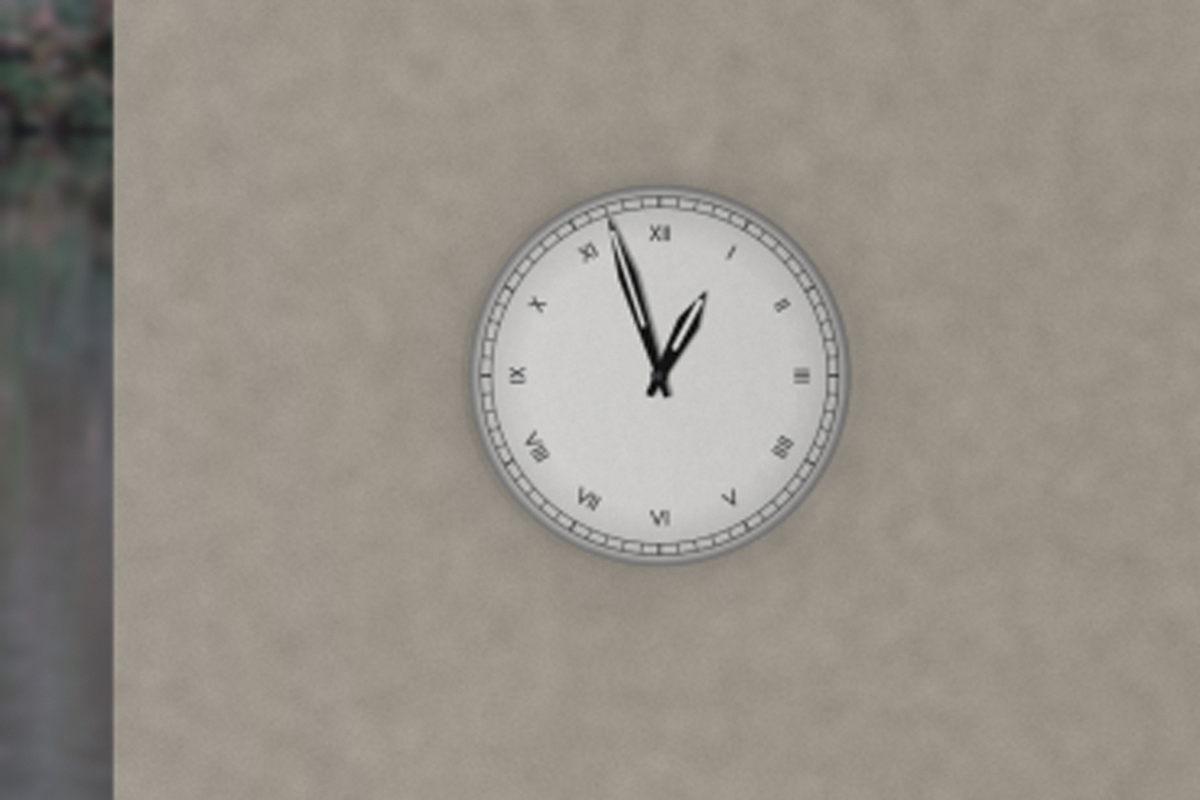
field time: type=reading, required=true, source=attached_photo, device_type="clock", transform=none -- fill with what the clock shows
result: 12:57
